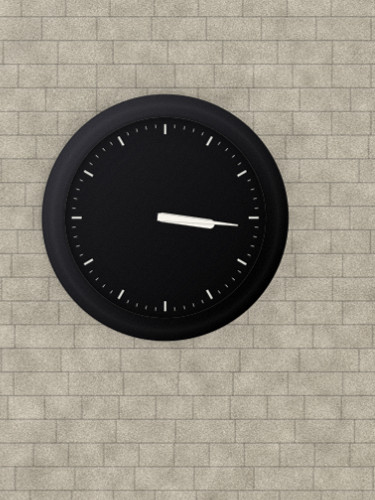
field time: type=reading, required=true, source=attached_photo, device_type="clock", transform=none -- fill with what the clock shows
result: 3:16
